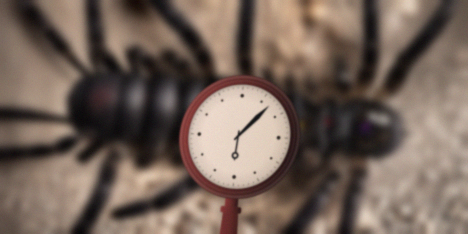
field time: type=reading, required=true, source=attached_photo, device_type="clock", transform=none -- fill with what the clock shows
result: 6:07
